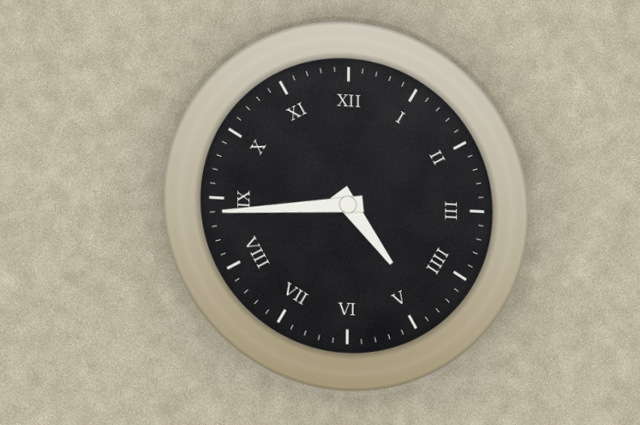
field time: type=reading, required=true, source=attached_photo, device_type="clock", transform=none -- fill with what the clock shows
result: 4:44
